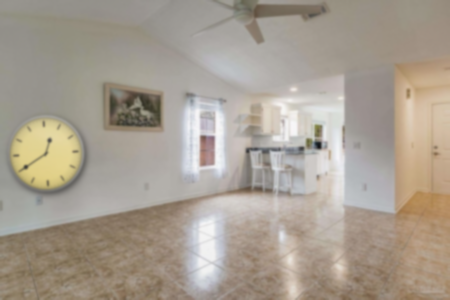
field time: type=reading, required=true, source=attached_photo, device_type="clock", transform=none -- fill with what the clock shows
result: 12:40
